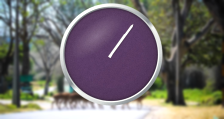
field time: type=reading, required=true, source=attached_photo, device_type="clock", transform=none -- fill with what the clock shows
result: 1:06
